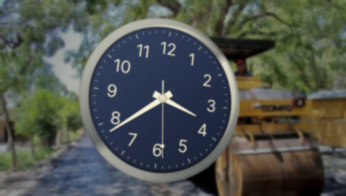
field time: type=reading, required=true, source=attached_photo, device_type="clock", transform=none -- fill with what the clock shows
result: 3:38:29
